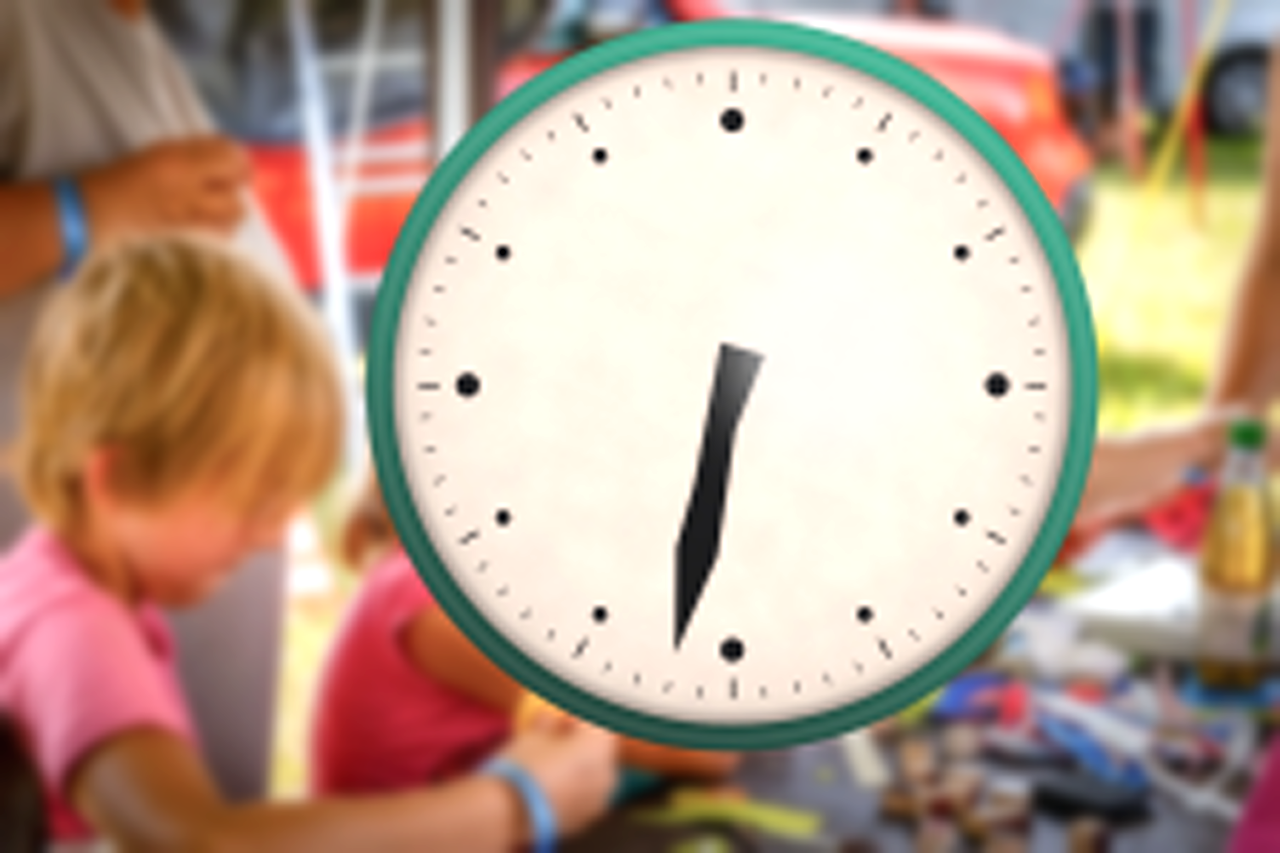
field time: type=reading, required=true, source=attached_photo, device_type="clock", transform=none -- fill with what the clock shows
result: 6:32
